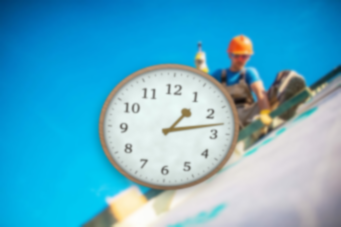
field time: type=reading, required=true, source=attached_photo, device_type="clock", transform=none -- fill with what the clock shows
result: 1:13
